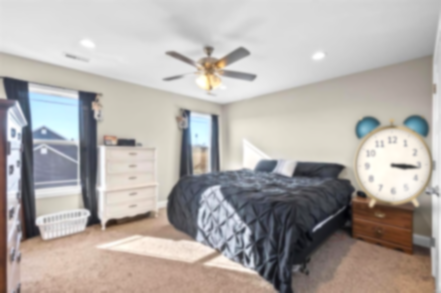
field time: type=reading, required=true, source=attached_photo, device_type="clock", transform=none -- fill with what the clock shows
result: 3:16
